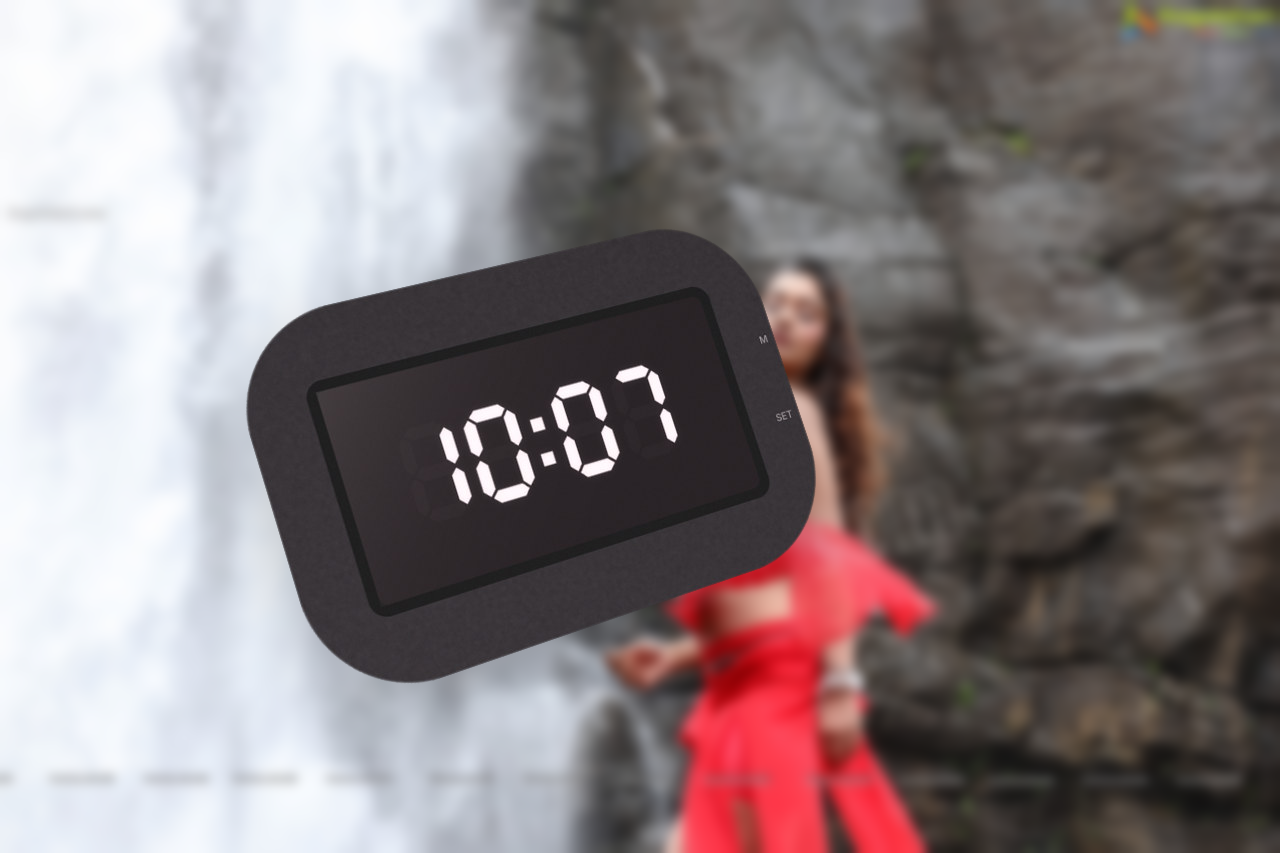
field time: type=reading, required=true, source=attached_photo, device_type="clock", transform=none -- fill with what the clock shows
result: 10:07
